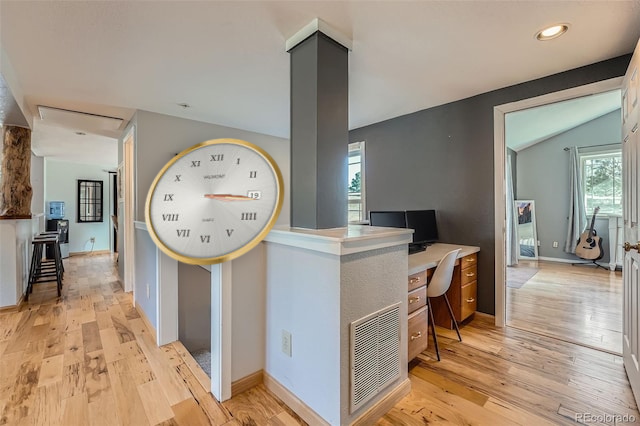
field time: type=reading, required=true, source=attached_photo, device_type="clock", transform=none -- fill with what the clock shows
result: 3:16
